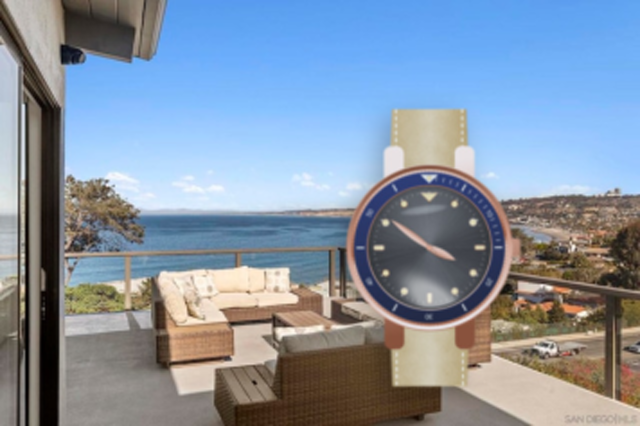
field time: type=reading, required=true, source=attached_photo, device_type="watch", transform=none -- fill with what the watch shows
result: 3:51
